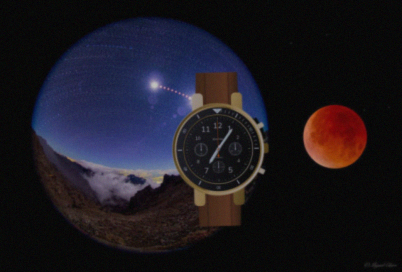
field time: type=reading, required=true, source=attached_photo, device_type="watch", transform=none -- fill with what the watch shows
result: 7:06
